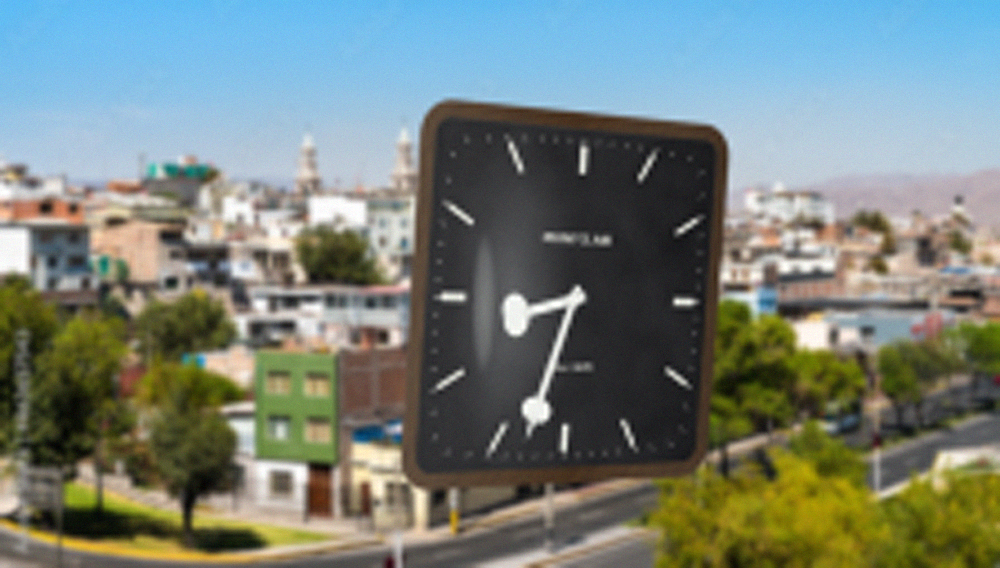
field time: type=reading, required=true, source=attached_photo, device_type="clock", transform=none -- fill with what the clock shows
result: 8:33
